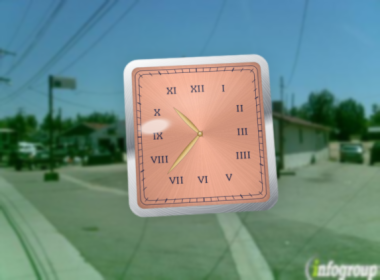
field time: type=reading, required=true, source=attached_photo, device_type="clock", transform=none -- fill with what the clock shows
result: 10:37
